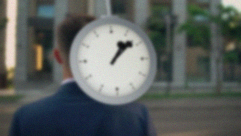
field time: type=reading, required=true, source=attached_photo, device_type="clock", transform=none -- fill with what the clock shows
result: 1:08
